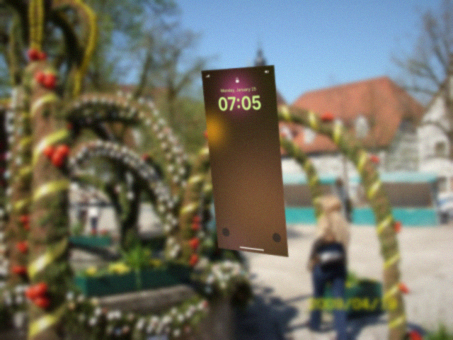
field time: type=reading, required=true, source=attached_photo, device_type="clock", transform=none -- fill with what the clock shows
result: 7:05
